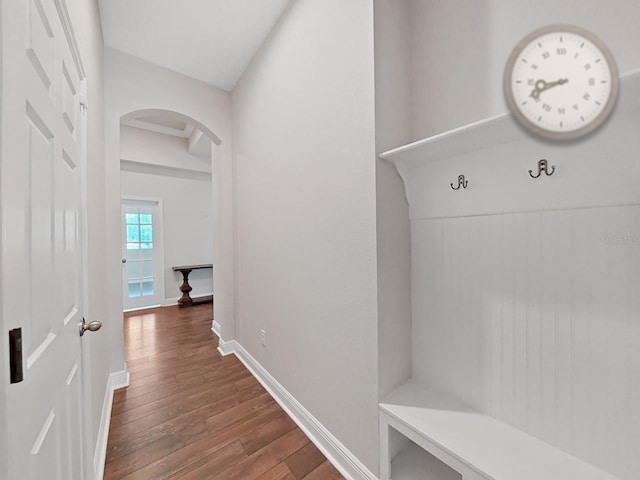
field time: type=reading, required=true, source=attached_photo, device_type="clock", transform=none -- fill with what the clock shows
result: 8:41
